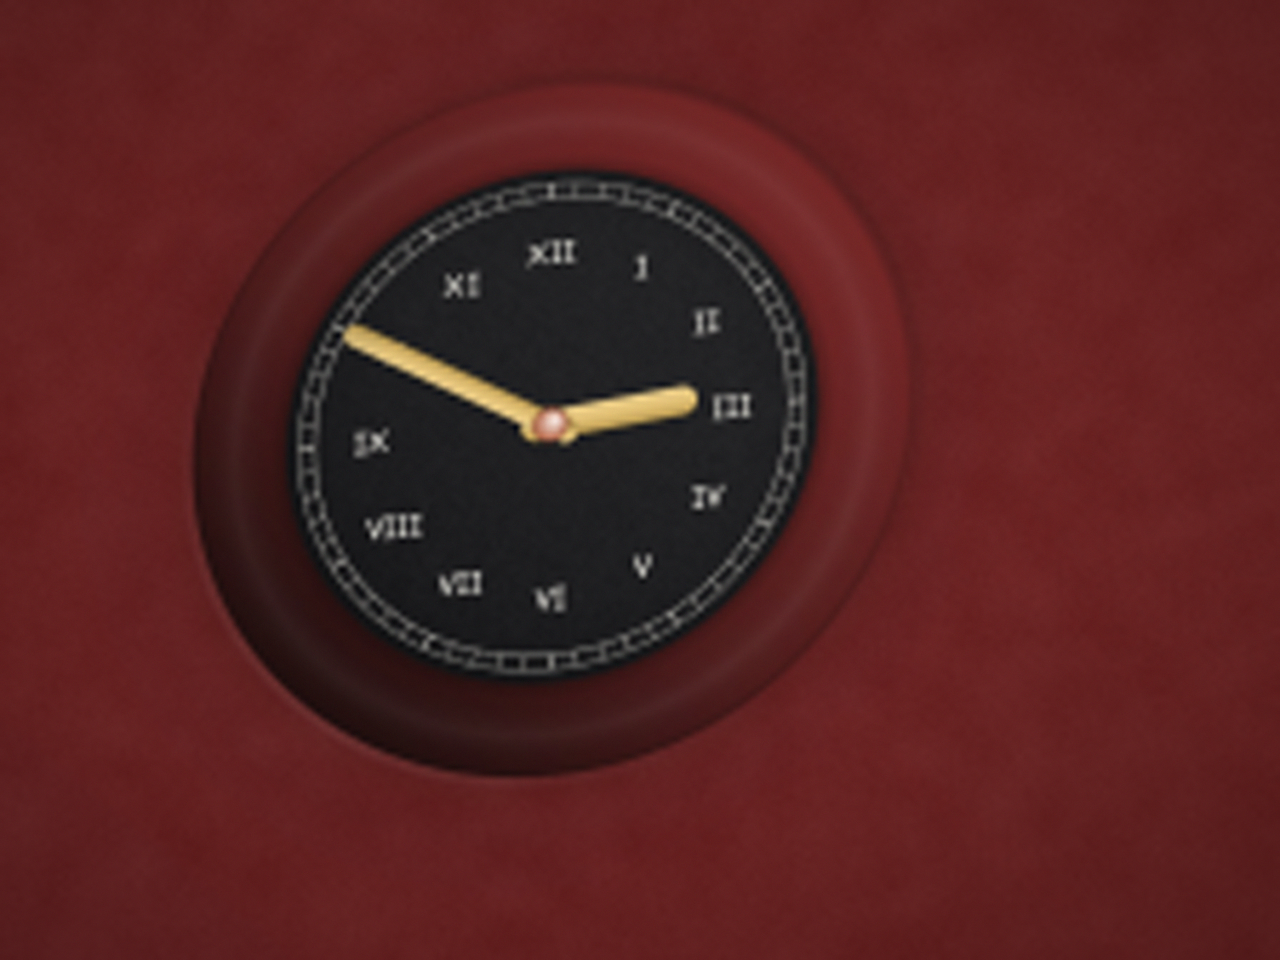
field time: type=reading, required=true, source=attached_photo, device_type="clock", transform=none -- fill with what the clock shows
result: 2:50
